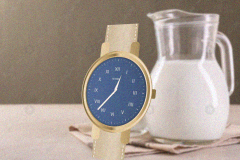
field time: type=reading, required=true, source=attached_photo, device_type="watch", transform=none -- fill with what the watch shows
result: 12:37
